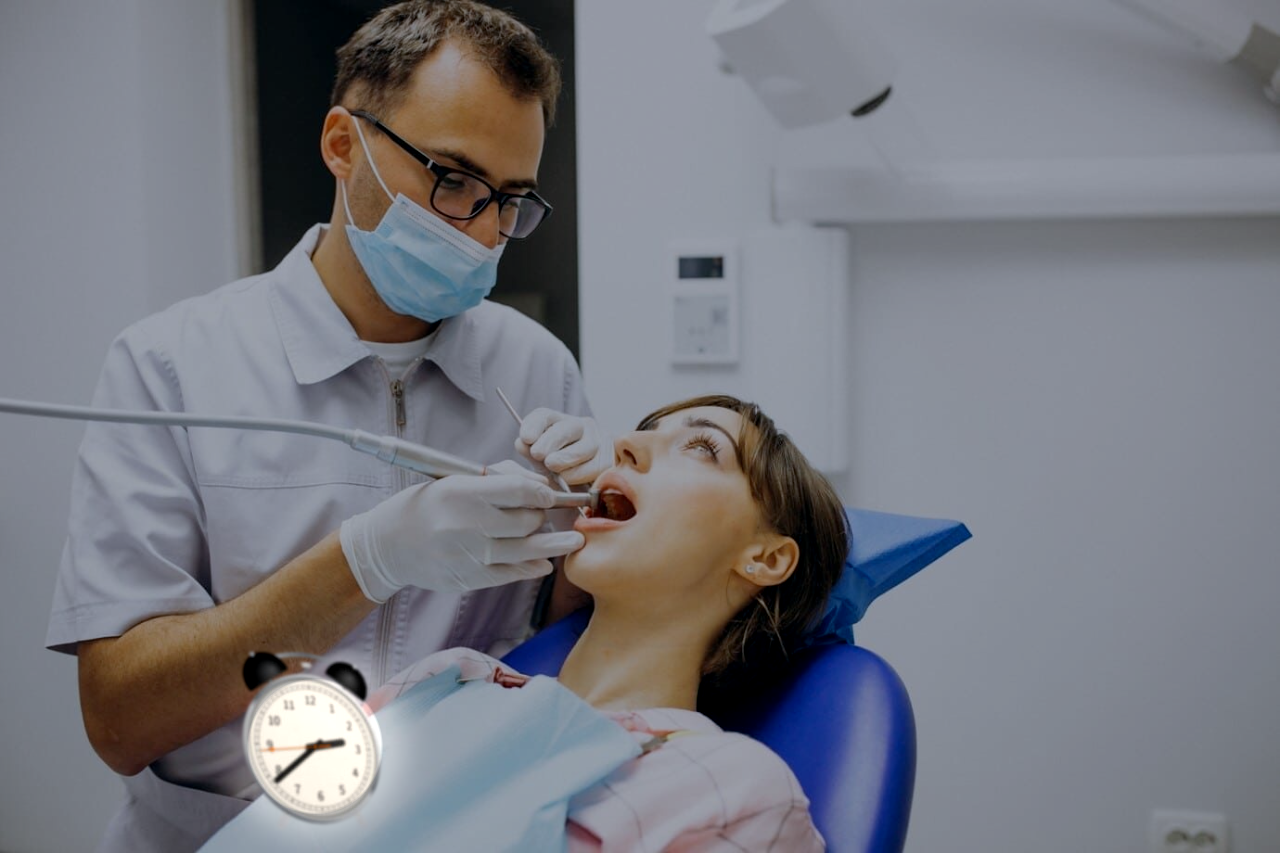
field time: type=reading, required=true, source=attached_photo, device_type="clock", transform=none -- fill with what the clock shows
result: 2:38:44
